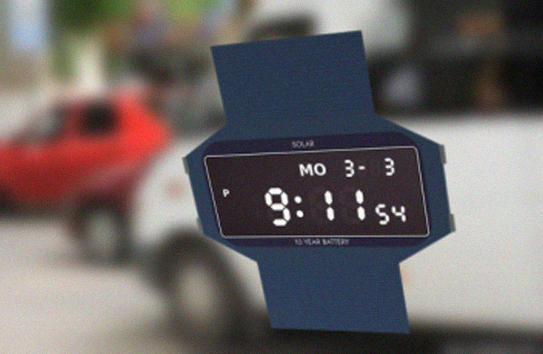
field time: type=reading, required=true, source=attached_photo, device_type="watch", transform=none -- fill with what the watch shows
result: 9:11:54
